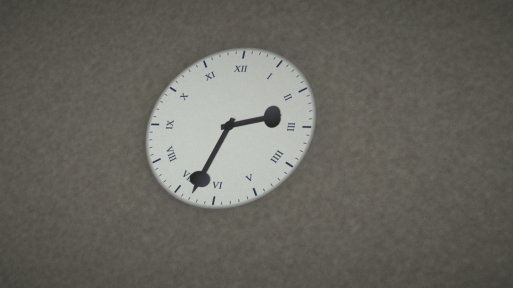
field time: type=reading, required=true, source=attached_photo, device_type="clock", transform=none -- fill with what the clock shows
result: 2:33
